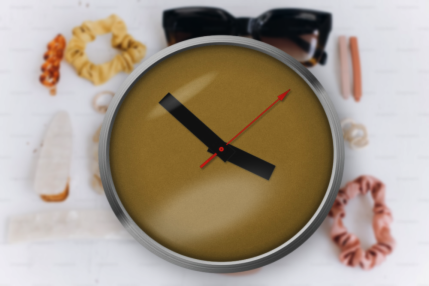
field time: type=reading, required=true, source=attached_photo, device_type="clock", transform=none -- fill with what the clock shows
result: 3:52:08
